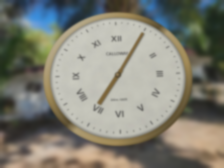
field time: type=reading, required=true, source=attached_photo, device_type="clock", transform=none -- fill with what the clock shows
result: 7:05
